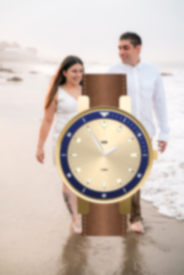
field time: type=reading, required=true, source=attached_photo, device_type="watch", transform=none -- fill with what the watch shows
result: 1:55
